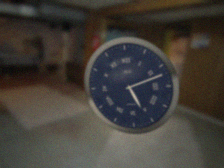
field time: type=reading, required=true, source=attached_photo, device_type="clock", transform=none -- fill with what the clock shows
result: 5:12
